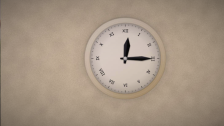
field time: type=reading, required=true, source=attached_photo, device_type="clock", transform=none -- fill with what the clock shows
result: 12:15
